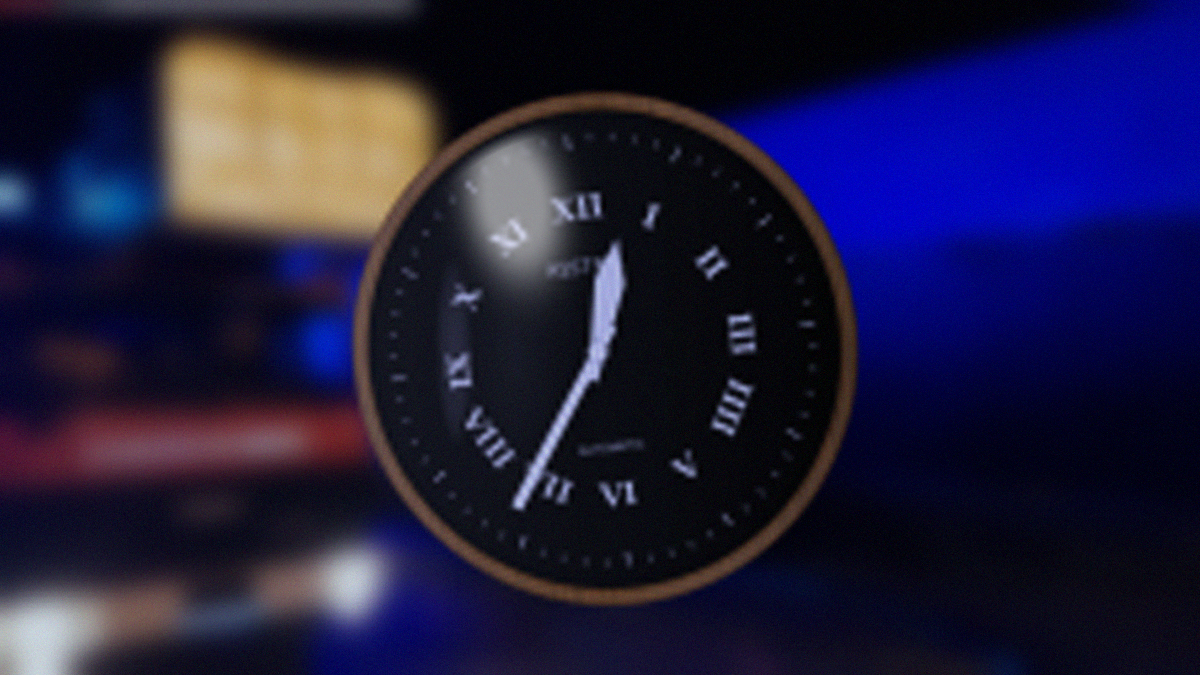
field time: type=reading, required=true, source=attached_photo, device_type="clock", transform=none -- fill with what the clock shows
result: 12:36
